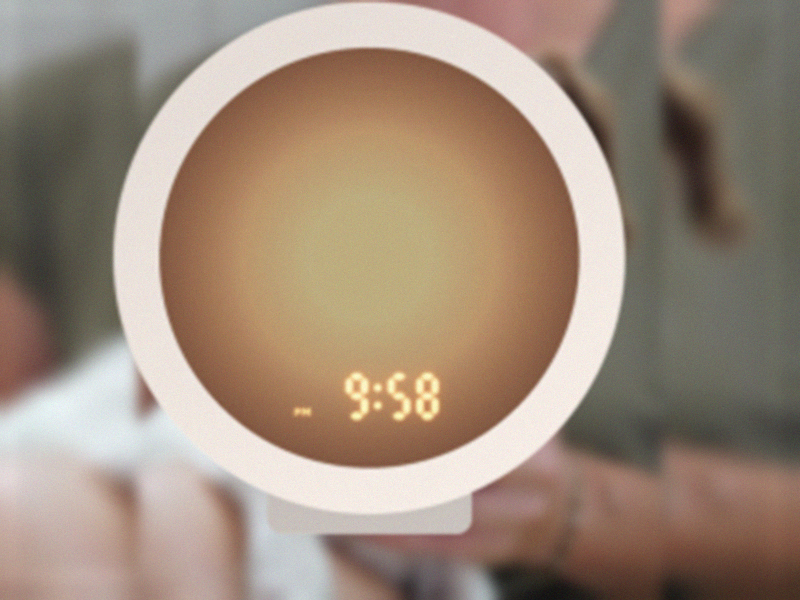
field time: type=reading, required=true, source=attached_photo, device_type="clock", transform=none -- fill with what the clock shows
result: 9:58
